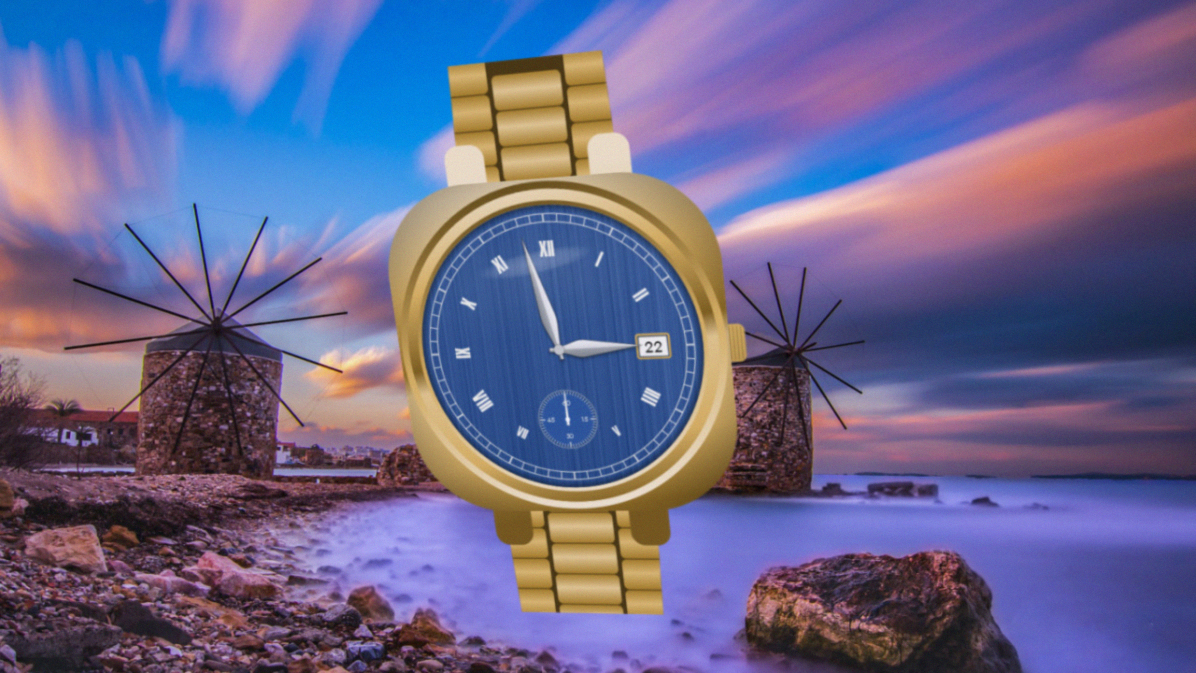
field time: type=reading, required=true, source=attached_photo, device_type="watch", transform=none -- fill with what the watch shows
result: 2:58
